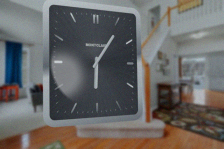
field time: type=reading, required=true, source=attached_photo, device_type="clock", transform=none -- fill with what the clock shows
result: 6:06
